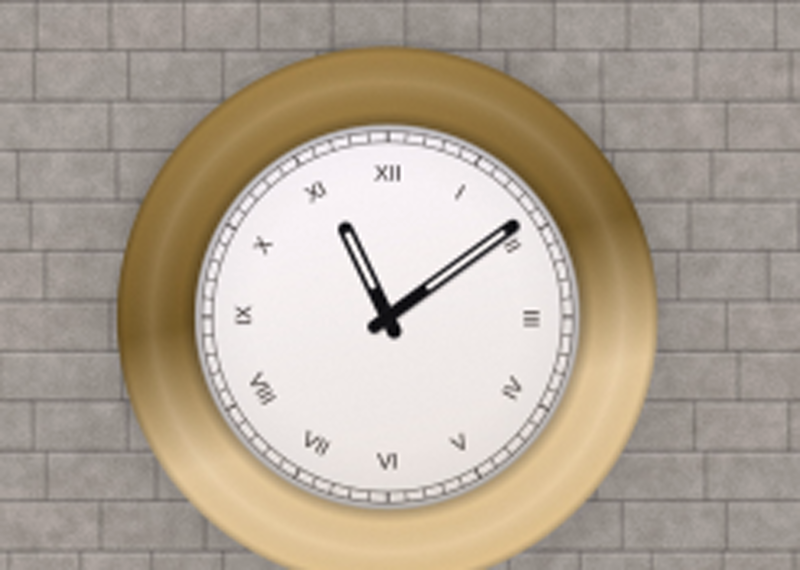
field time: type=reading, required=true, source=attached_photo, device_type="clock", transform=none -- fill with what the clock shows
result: 11:09
